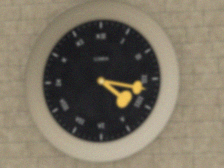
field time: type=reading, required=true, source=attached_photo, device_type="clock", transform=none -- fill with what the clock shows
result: 4:17
